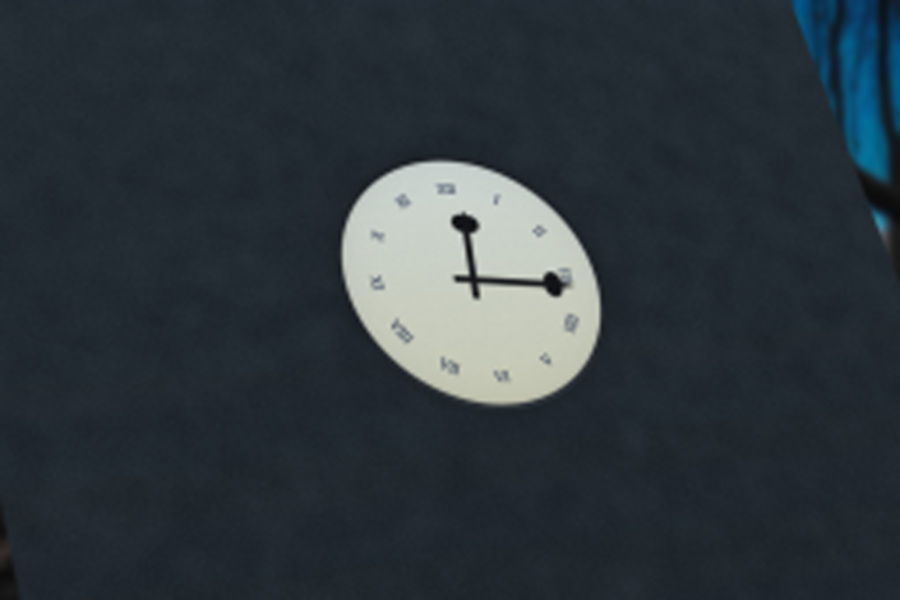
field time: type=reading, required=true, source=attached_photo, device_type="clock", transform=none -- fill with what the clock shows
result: 12:16
